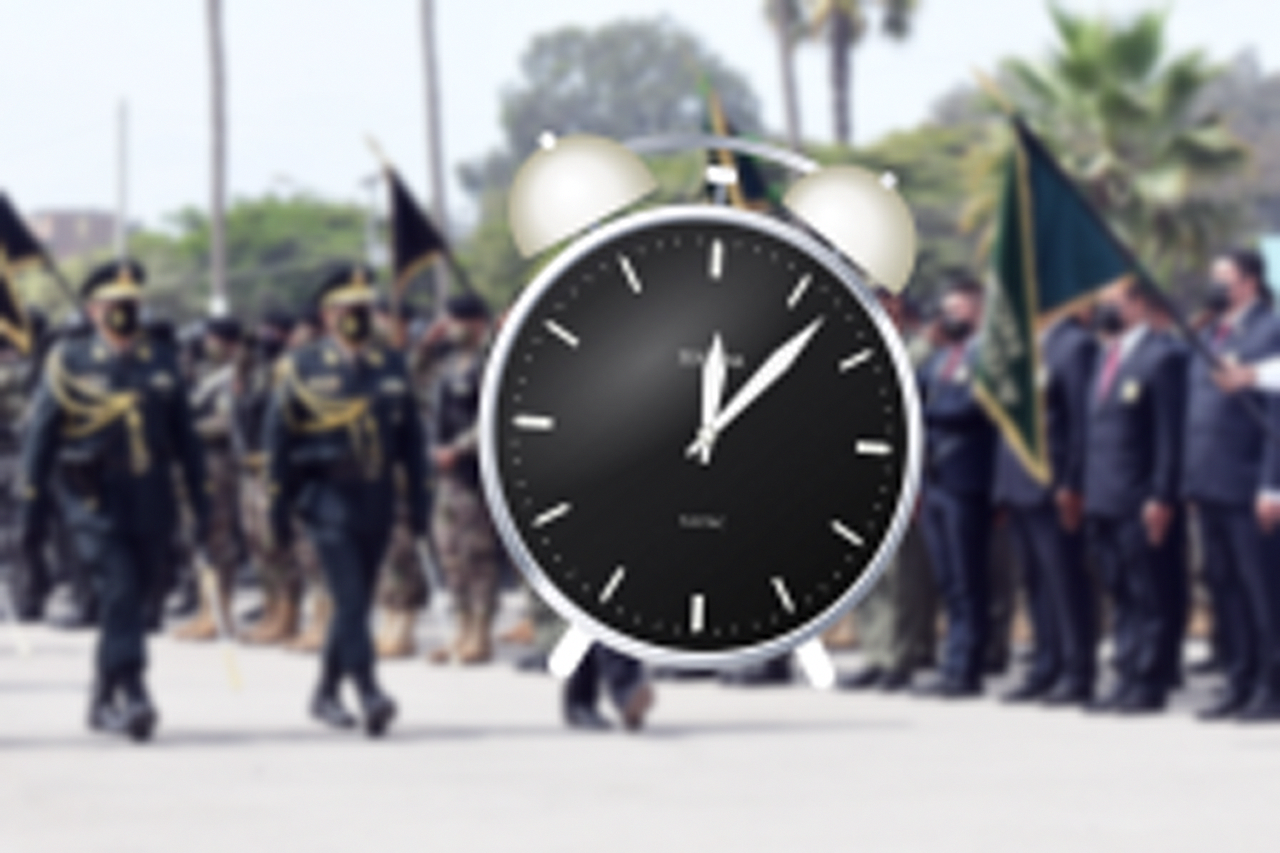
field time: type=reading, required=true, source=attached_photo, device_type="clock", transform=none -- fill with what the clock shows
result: 12:07
